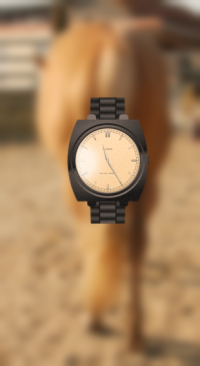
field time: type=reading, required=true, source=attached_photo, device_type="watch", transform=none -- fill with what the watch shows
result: 11:25
